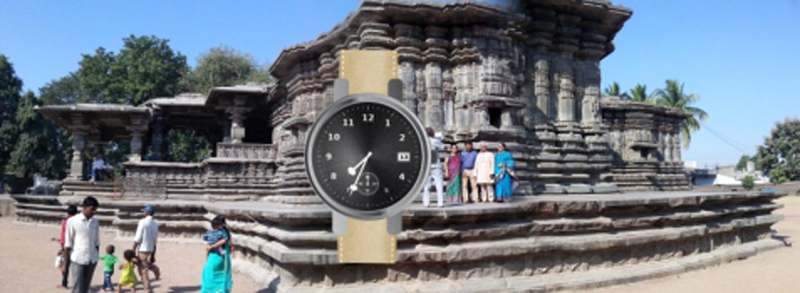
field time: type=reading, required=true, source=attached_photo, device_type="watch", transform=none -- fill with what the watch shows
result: 7:34
